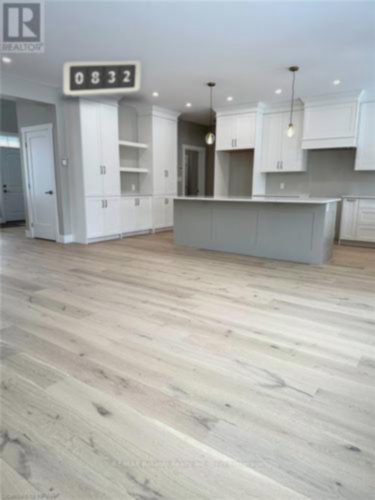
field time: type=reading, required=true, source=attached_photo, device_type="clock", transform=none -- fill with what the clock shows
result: 8:32
